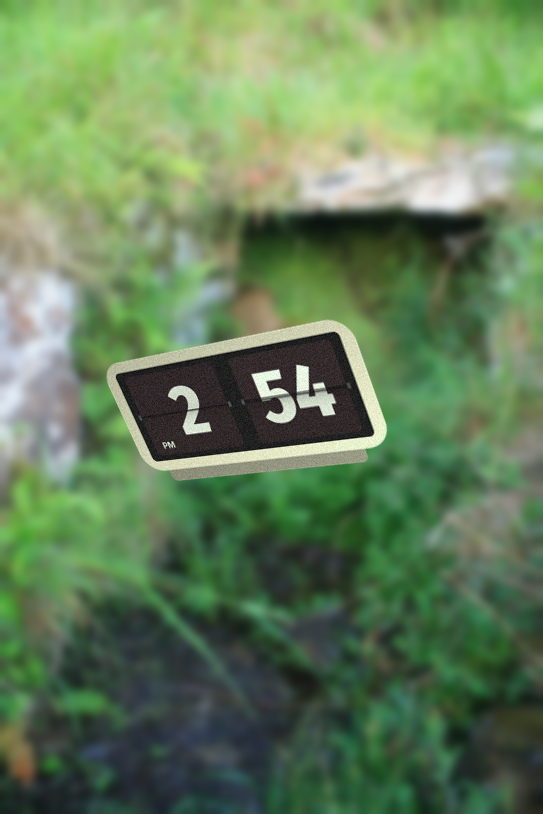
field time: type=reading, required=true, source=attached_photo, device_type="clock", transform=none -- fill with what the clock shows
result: 2:54
